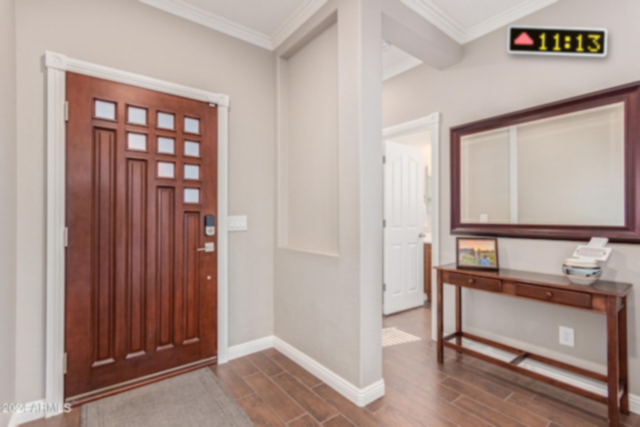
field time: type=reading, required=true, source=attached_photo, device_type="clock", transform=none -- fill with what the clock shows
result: 11:13
